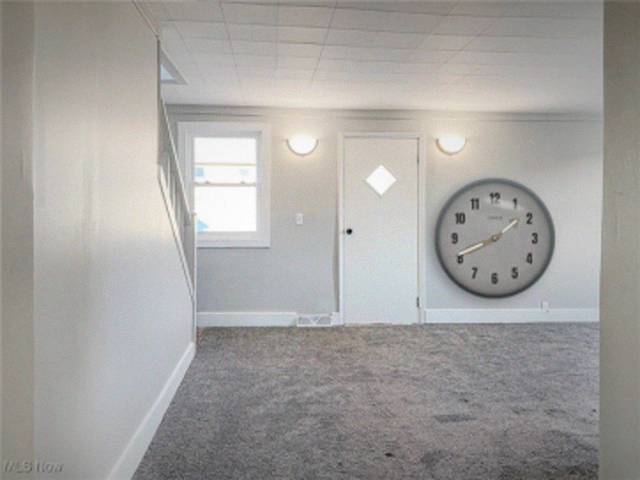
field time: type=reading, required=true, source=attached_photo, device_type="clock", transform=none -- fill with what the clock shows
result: 1:41
